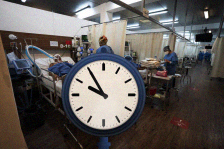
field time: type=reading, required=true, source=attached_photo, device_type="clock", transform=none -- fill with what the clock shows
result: 9:55
